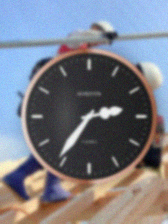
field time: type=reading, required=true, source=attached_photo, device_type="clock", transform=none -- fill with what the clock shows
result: 2:36
